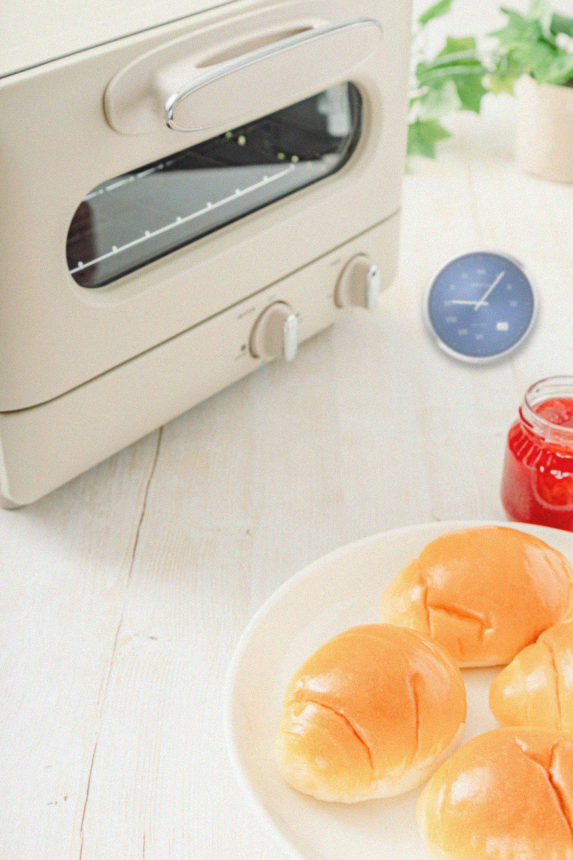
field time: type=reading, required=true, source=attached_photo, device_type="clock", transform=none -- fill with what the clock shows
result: 9:06
